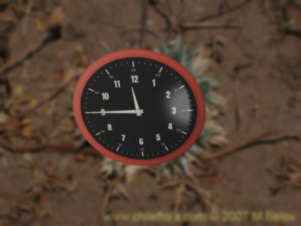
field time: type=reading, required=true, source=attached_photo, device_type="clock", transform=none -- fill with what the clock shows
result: 11:45
